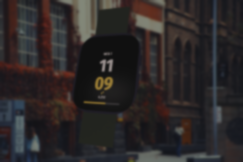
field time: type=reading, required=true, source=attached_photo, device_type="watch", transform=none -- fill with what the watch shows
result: 11:09
